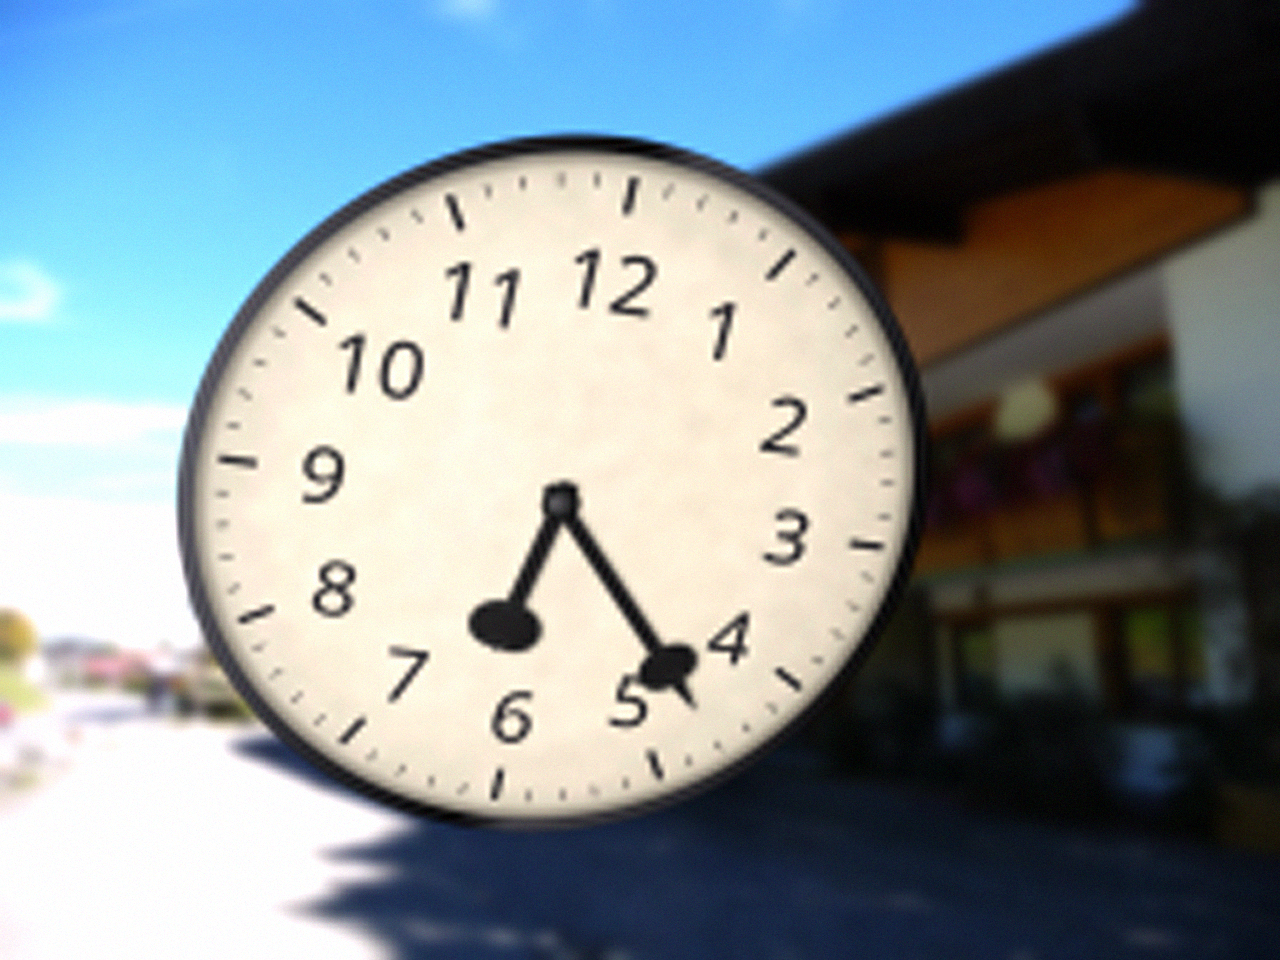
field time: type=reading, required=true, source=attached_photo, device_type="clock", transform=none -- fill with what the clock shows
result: 6:23
